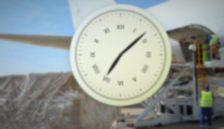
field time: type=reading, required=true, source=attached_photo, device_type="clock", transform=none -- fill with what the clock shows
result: 7:08
